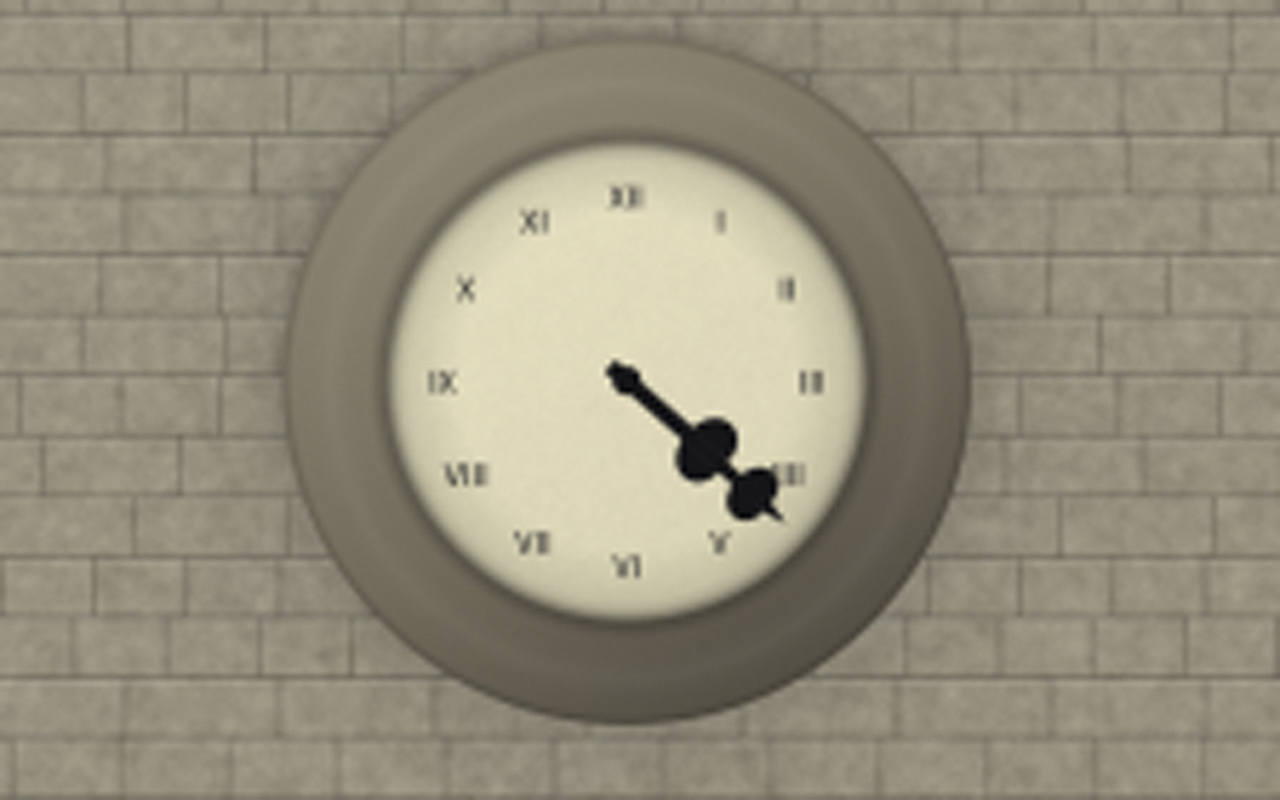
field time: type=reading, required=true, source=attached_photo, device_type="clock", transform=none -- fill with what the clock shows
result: 4:22
